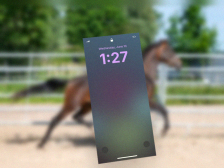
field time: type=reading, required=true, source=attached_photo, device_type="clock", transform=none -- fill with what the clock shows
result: 1:27
